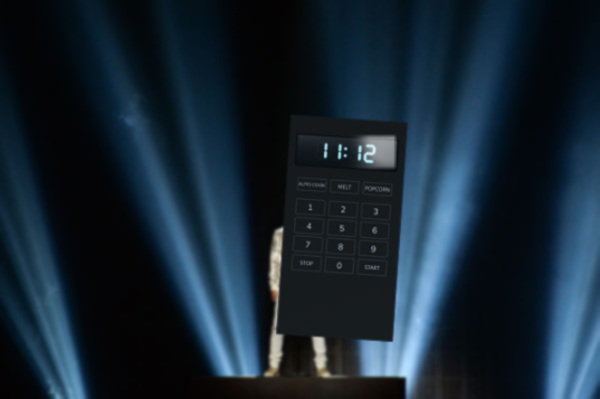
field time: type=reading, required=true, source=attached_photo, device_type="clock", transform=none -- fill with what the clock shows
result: 11:12
